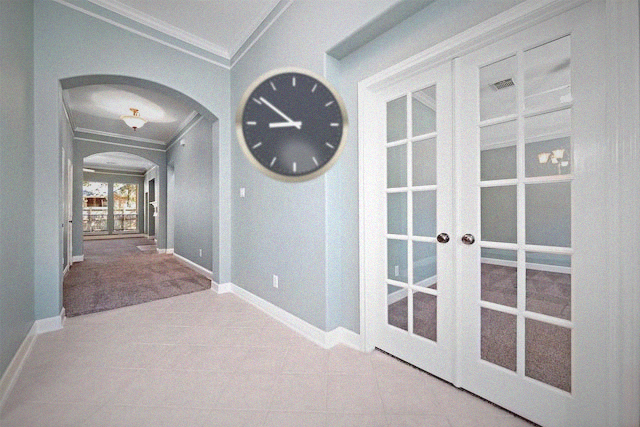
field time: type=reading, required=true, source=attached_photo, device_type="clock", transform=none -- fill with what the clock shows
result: 8:51
